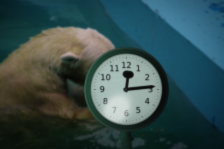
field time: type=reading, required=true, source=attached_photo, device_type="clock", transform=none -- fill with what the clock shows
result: 12:14
